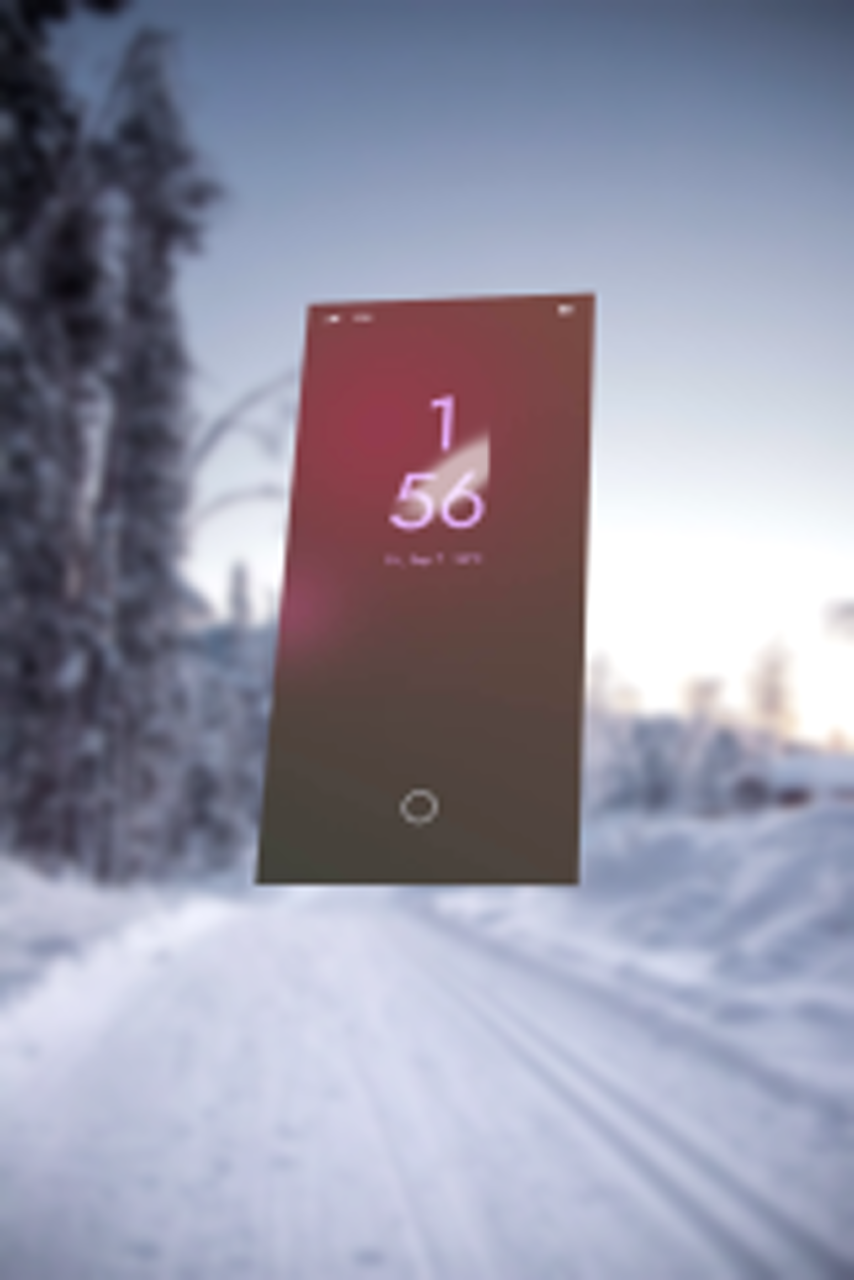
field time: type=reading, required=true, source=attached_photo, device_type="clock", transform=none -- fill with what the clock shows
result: 1:56
